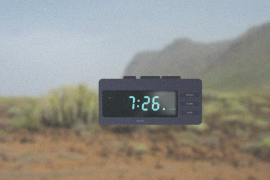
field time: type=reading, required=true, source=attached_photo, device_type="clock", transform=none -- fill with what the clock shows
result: 7:26
